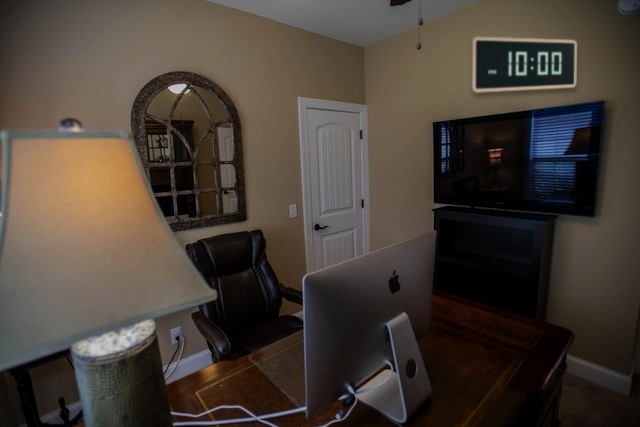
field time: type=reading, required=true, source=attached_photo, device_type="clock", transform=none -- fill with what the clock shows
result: 10:00
